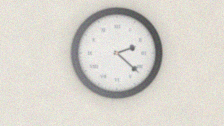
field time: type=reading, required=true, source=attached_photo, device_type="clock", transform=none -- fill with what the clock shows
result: 2:22
